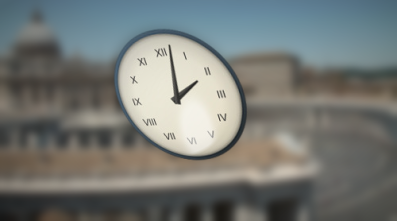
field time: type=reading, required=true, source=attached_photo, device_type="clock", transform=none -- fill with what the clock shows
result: 2:02
